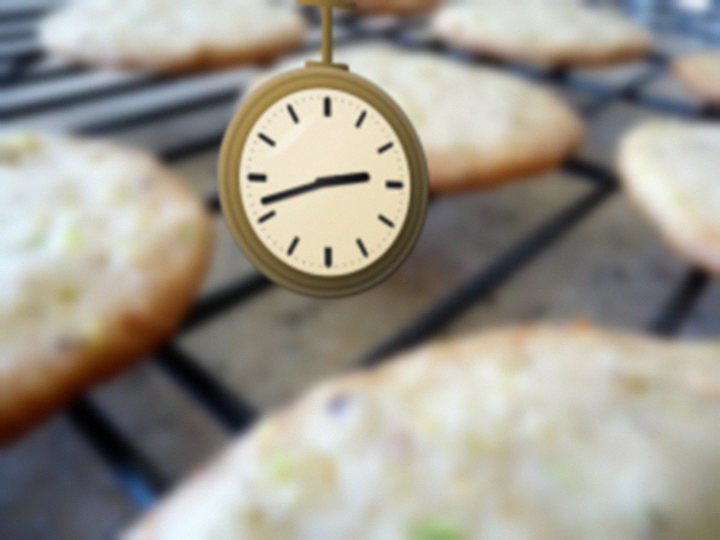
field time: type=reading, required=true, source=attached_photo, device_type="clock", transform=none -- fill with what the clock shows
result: 2:42
